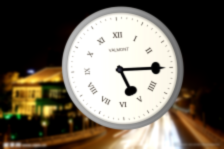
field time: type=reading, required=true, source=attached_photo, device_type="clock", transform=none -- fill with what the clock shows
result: 5:15
